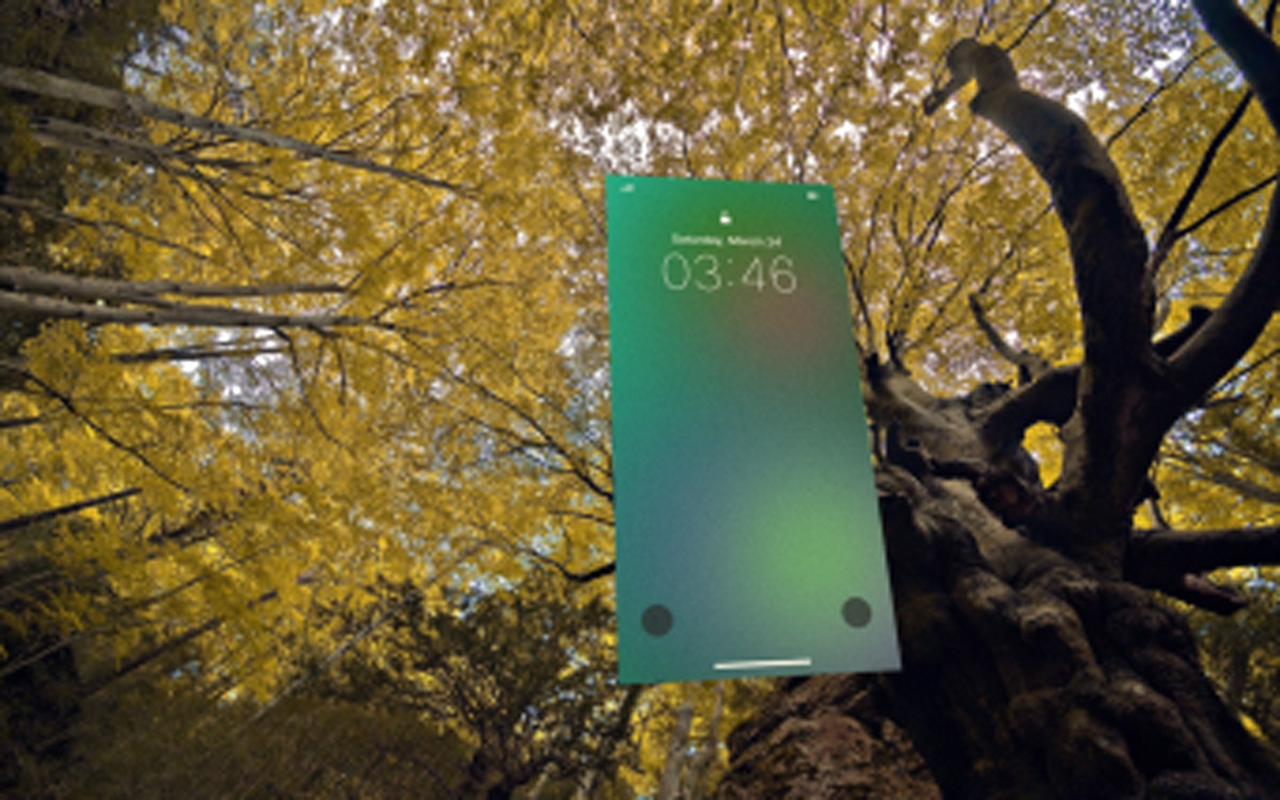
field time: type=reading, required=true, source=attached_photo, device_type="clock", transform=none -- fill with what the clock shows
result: 3:46
